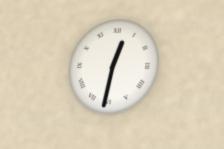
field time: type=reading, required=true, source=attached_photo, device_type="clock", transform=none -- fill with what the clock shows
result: 12:31
